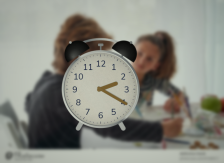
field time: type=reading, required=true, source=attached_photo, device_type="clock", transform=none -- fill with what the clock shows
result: 2:20
